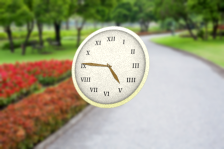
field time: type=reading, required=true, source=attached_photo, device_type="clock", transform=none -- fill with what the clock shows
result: 4:46
